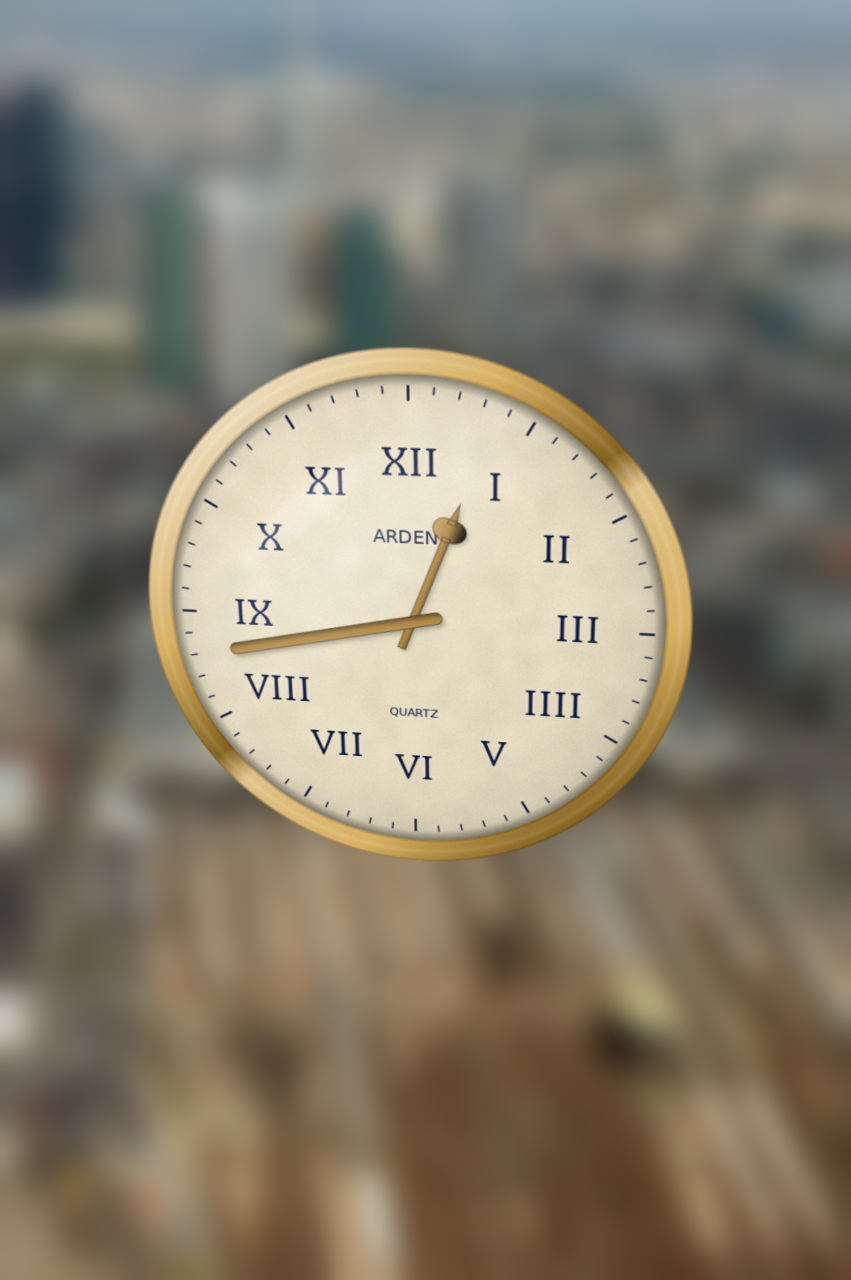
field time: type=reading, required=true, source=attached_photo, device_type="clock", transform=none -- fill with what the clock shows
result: 12:43
